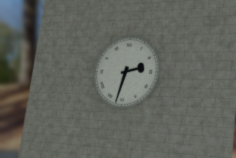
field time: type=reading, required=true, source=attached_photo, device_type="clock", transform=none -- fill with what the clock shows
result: 2:32
